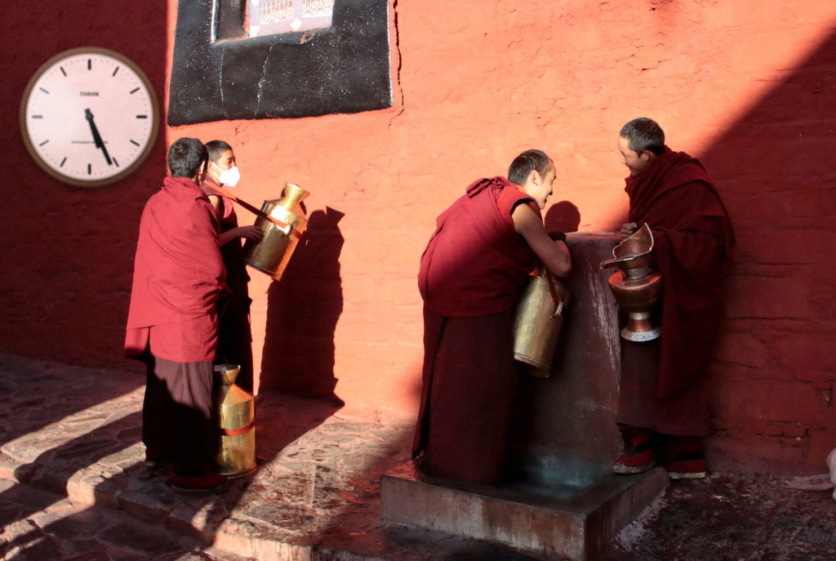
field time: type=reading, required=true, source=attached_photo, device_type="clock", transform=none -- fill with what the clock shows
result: 5:26
